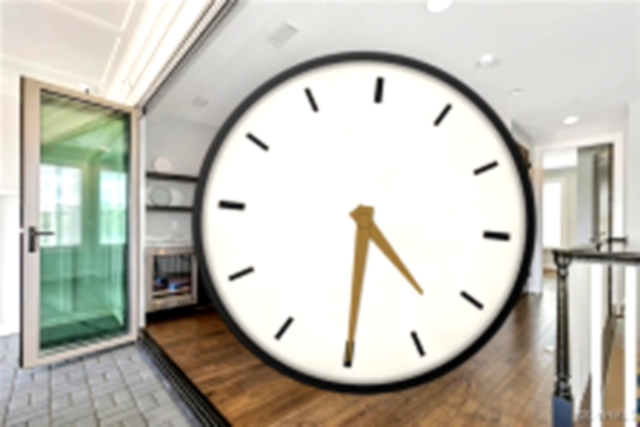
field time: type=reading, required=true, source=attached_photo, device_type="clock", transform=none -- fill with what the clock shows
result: 4:30
